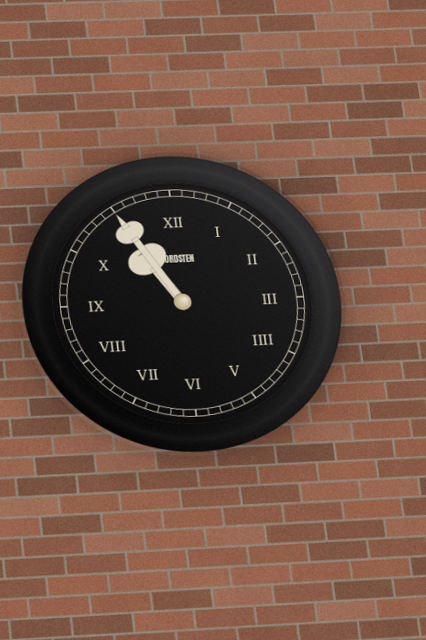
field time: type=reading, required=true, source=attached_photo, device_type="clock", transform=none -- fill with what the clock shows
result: 10:55
